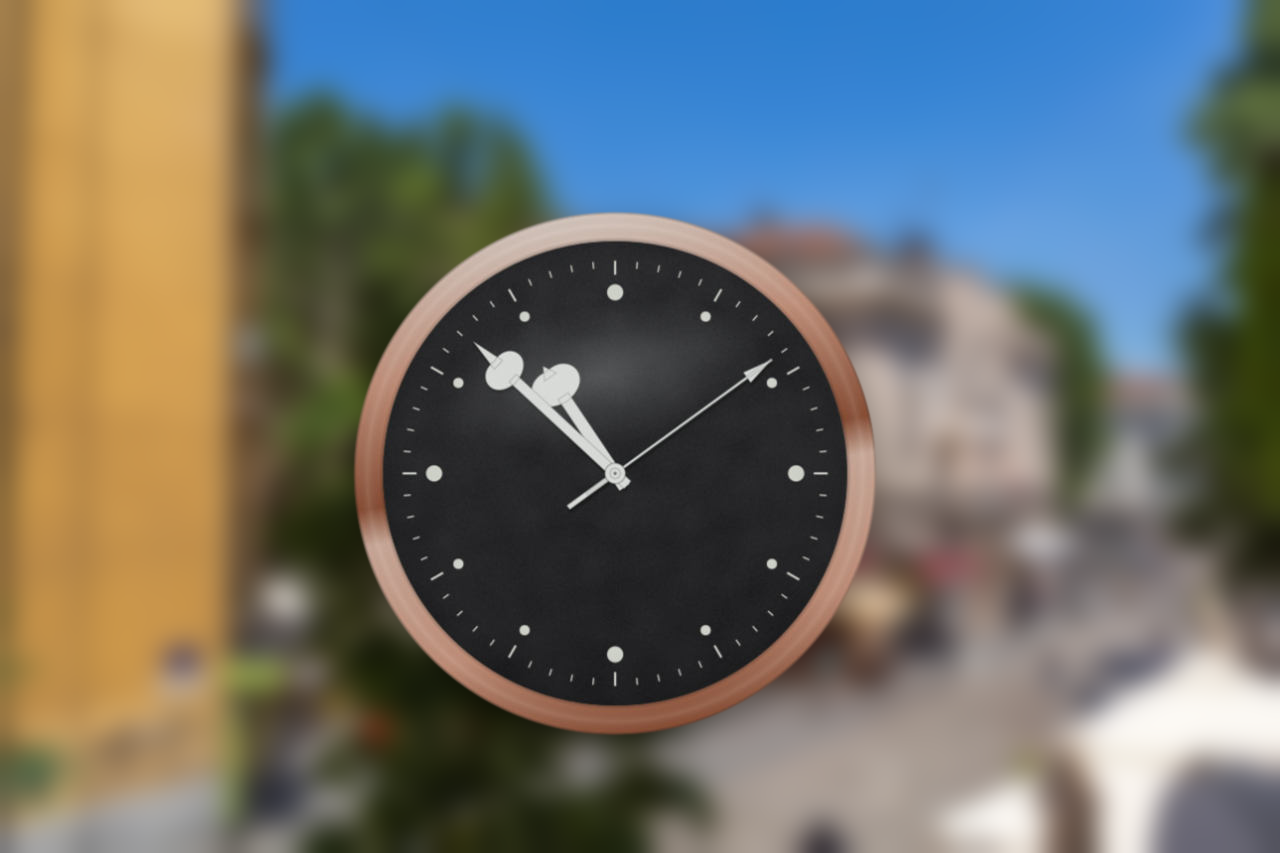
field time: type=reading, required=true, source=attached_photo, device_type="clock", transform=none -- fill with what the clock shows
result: 10:52:09
